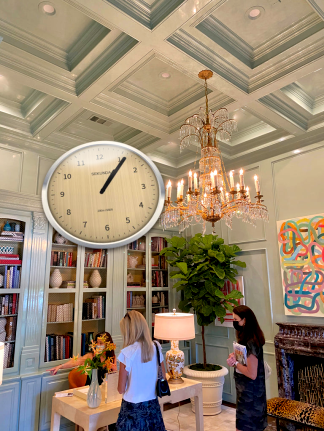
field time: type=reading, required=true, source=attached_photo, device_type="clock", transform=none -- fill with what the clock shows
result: 1:06
